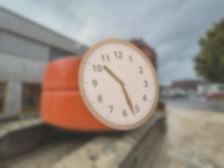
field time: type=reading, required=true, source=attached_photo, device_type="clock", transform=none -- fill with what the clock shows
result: 10:27
